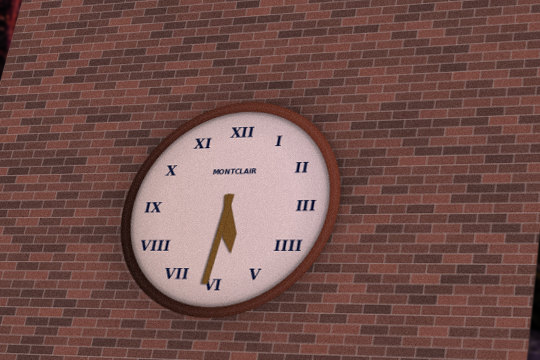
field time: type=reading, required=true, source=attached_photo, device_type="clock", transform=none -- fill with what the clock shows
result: 5:31
